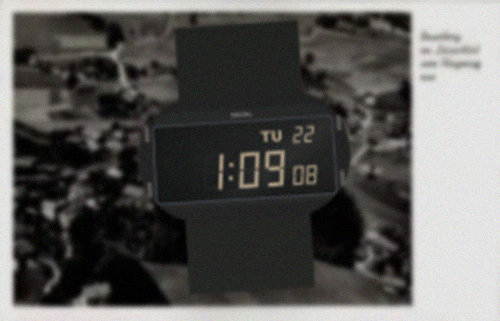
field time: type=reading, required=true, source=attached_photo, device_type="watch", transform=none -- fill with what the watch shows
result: 1:09:08
